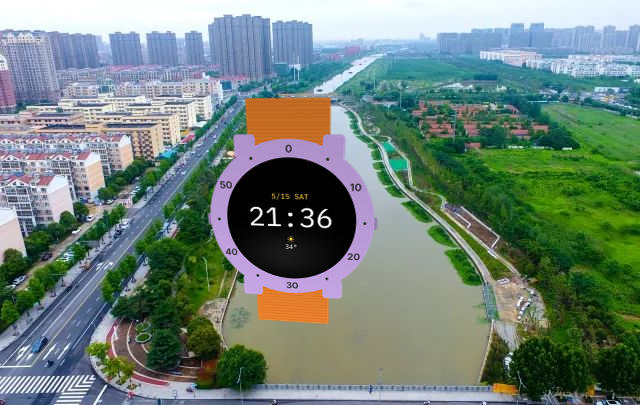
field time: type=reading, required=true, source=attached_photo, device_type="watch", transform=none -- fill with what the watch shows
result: 21:36
